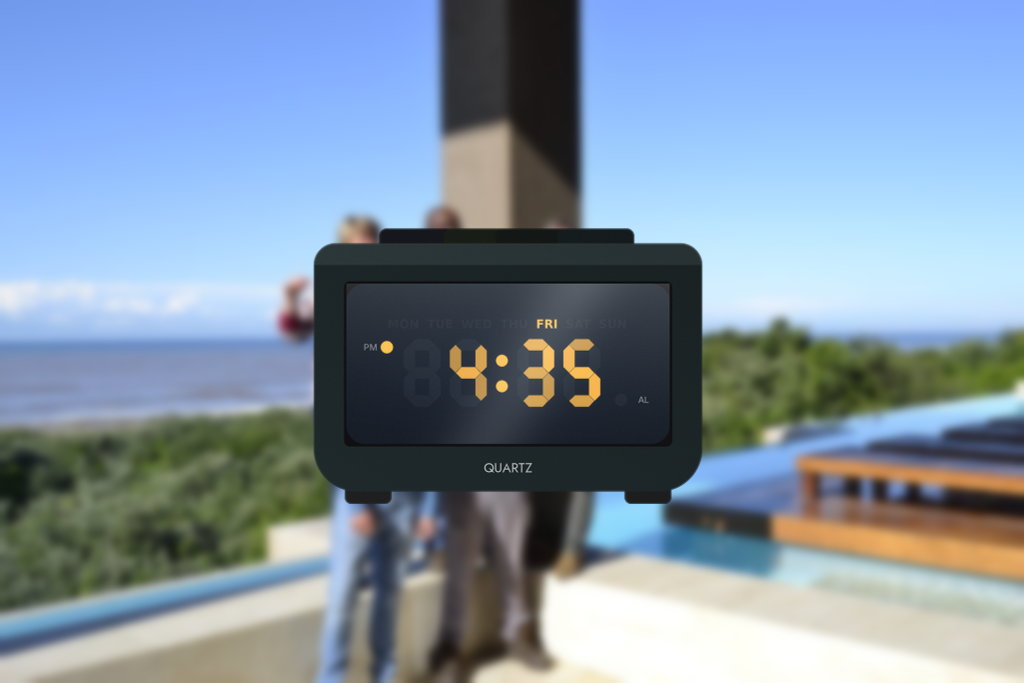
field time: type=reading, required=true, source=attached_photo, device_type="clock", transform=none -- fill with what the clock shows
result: 4:35
